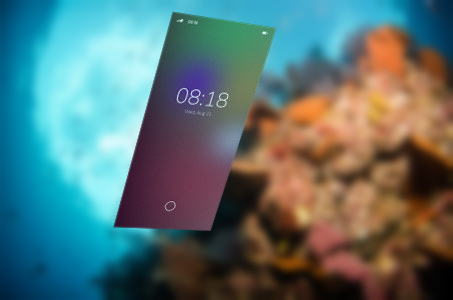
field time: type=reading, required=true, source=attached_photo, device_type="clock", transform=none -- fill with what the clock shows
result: 8:18
